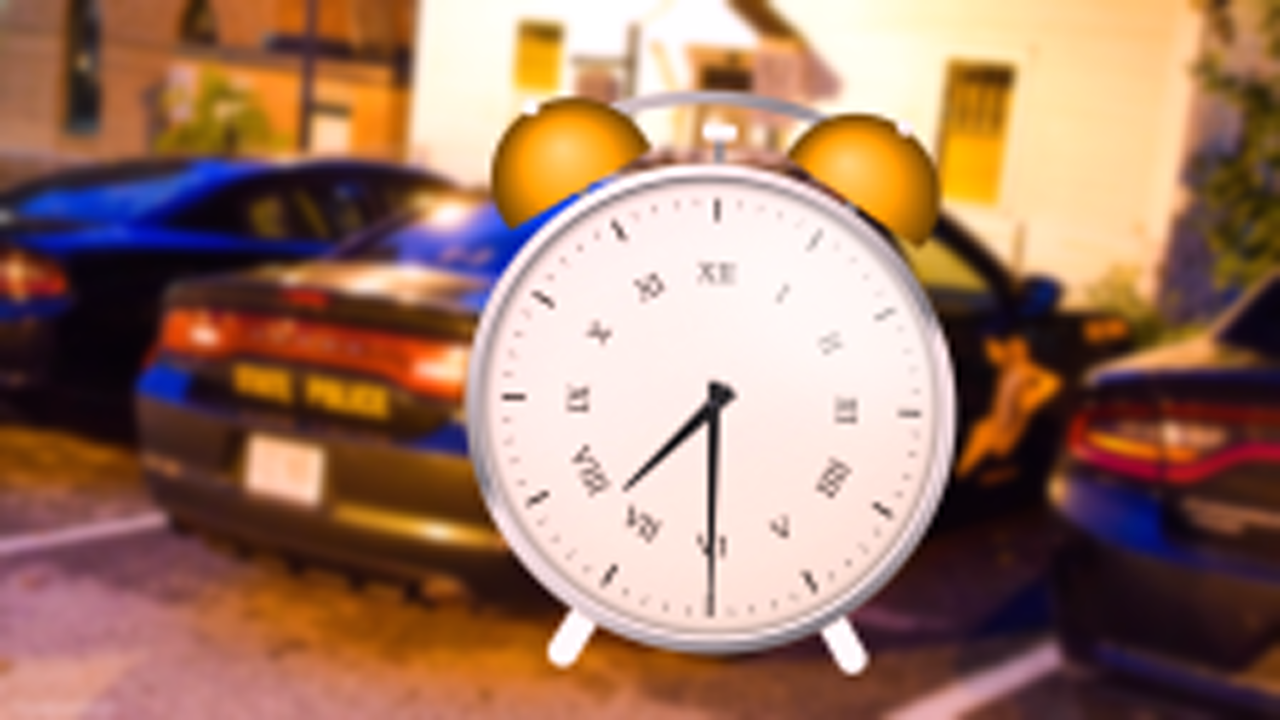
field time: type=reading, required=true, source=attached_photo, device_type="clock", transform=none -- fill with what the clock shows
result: 7:30
